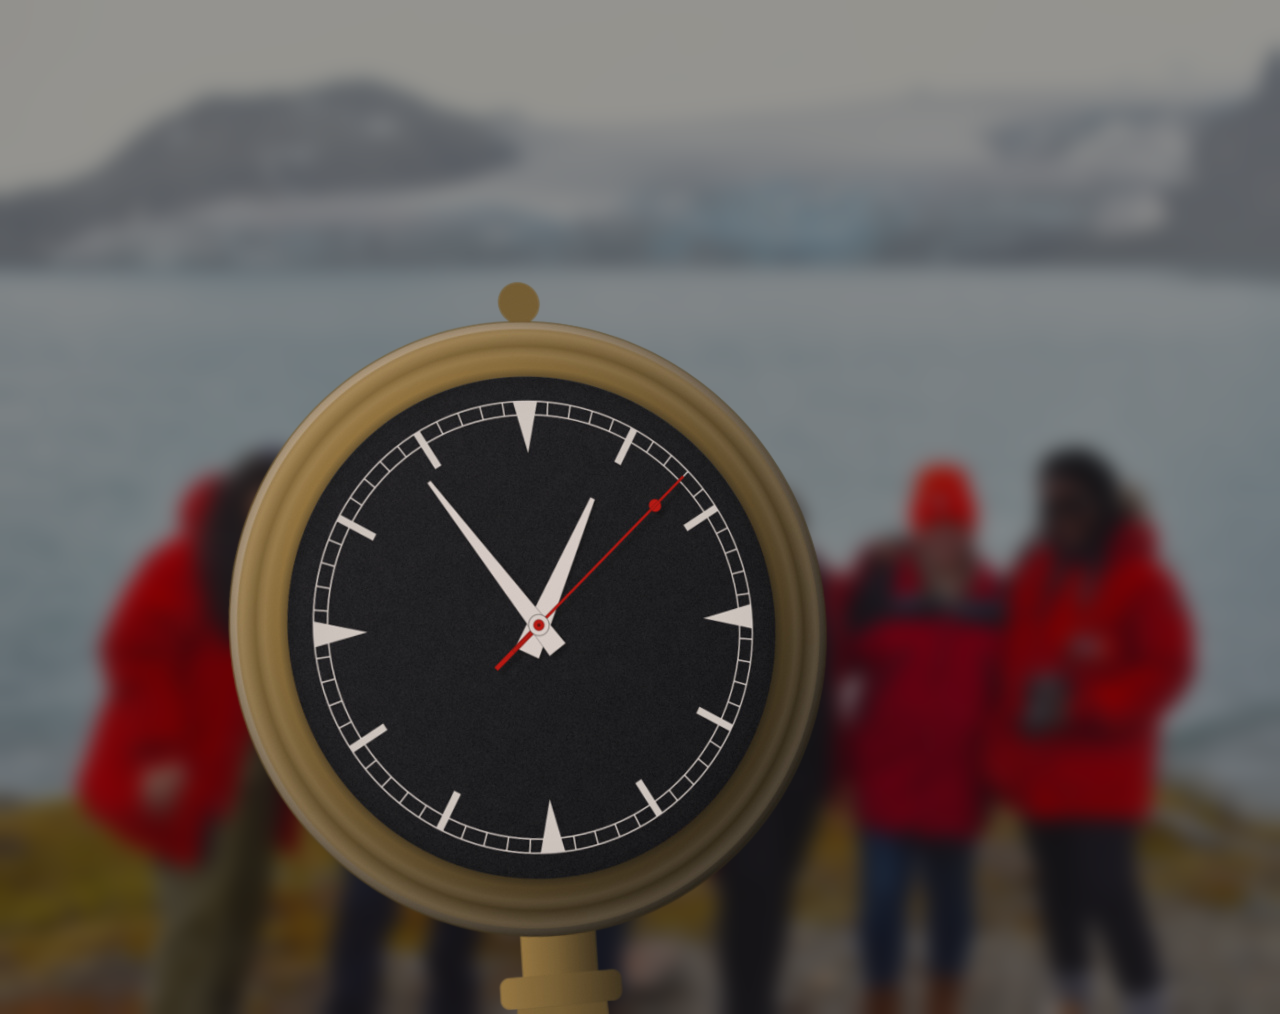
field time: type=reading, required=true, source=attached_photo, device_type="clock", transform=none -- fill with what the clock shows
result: 12:54:08
